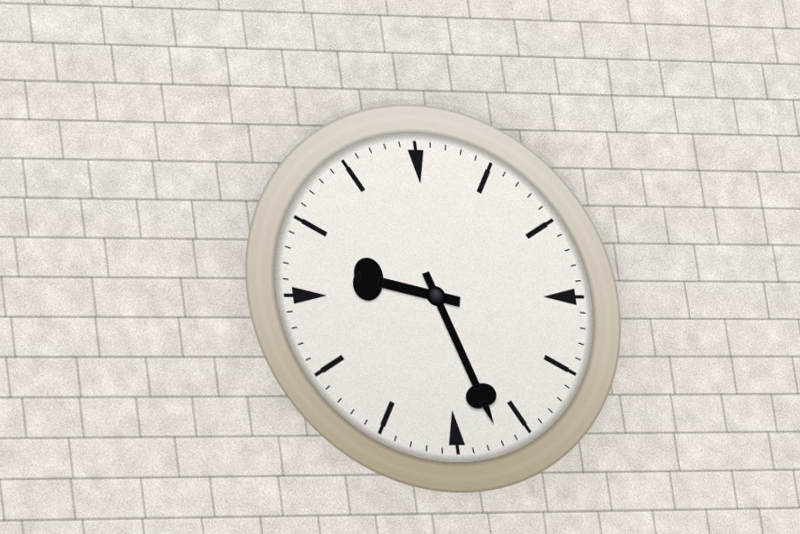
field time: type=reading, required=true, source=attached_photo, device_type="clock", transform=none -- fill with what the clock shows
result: 9:27
